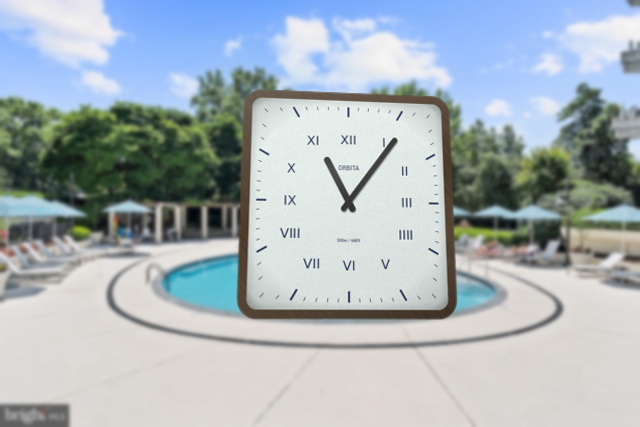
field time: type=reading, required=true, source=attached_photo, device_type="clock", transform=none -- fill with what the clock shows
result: 11:06
